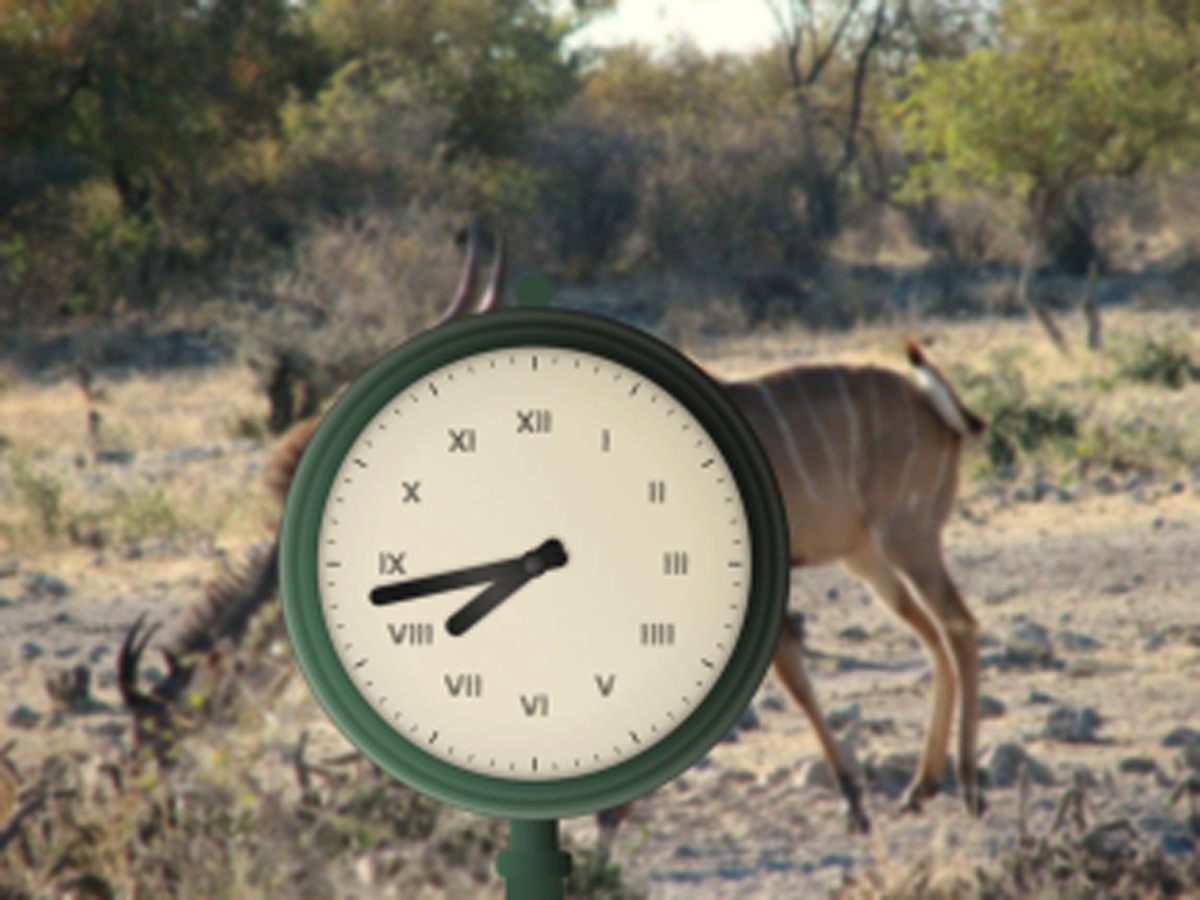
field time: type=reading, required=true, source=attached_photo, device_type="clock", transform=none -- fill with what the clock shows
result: 7:43
